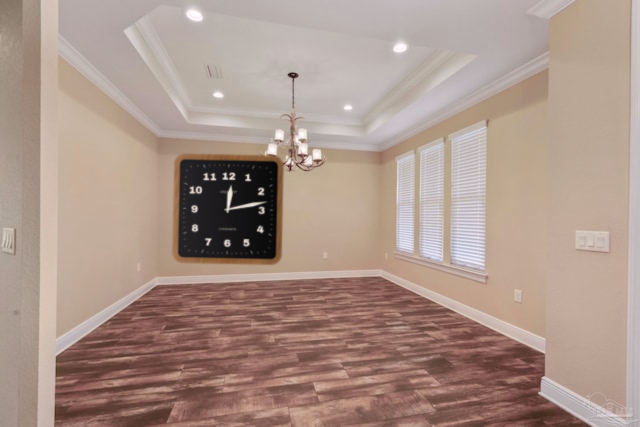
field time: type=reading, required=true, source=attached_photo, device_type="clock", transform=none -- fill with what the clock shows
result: 12:13
